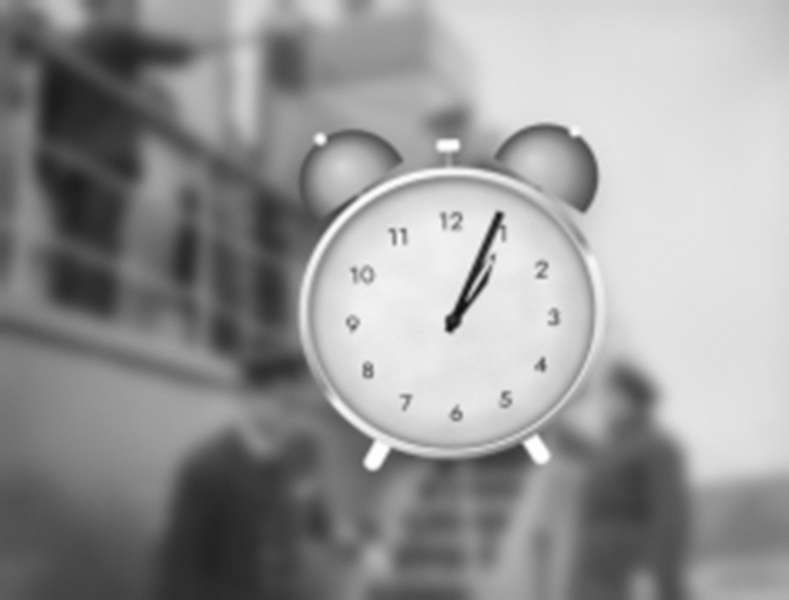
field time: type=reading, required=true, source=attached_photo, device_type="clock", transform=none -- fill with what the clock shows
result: 1:04
